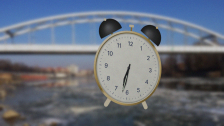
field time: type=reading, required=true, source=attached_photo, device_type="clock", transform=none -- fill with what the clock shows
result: 6:32
